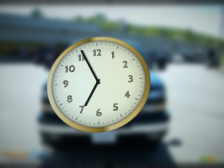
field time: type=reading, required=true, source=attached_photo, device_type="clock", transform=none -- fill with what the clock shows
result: 6:56
